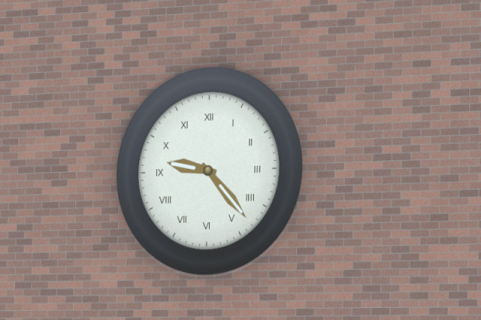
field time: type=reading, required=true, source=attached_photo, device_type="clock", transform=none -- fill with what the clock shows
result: 9:23
